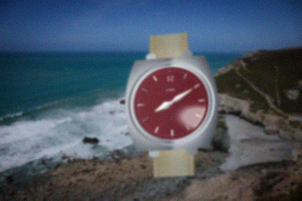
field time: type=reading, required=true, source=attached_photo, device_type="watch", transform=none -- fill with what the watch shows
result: 8:10
